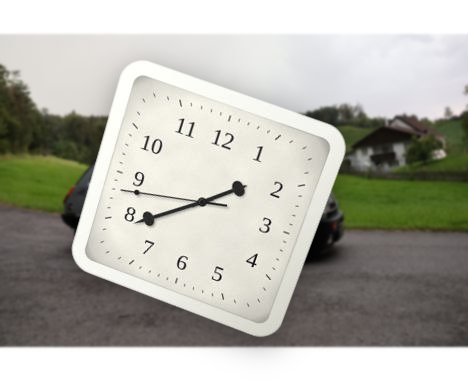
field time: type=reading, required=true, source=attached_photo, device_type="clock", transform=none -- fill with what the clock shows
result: 1:38:43
